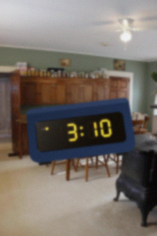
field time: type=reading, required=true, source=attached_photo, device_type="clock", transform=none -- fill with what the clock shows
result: 3:10
